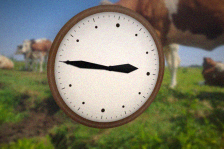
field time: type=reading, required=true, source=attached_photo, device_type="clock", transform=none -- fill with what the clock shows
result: 2:45
